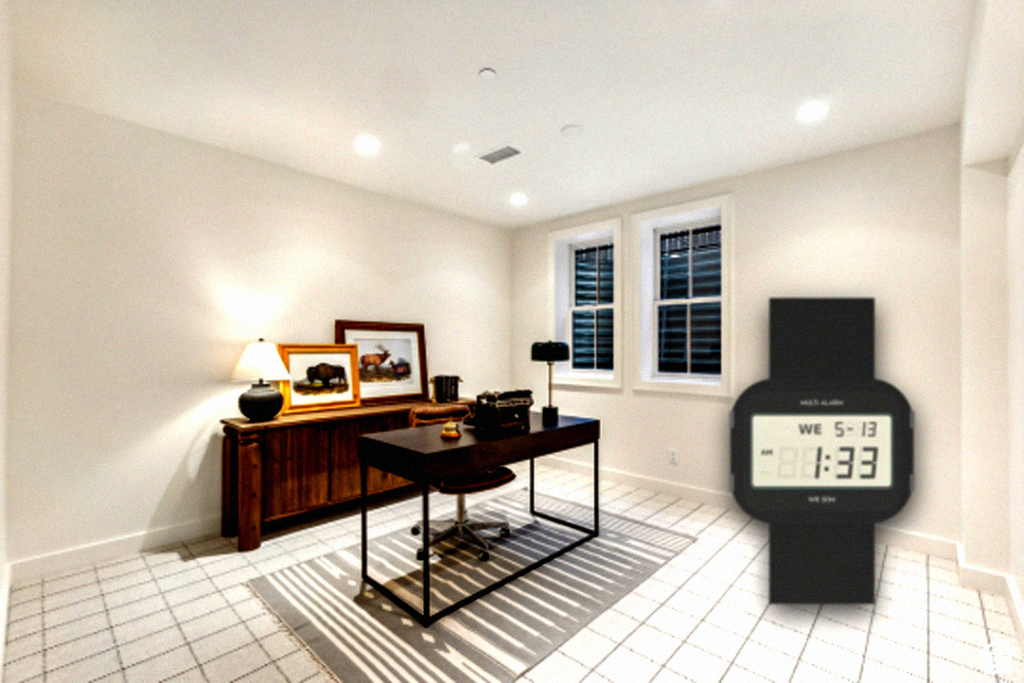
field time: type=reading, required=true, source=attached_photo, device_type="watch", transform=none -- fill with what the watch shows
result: 1:33
